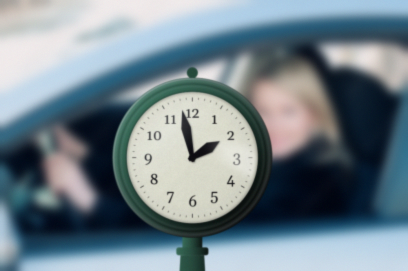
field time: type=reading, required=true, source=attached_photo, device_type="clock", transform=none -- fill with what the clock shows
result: 1:58
